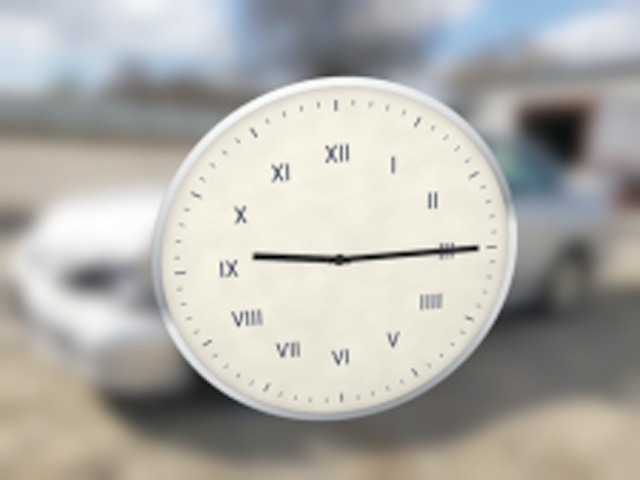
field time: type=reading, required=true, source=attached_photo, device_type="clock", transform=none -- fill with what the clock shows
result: 9:15
